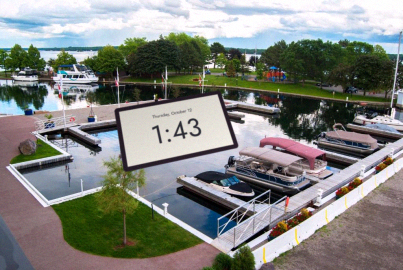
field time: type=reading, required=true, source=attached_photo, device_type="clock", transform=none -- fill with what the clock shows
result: 1:43
